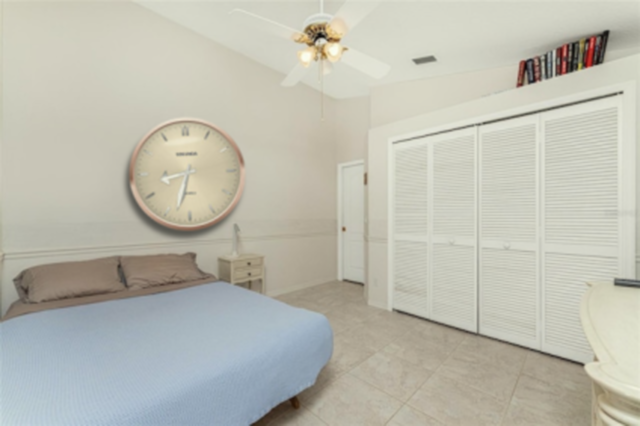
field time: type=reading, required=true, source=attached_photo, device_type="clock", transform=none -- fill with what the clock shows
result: 8:33
